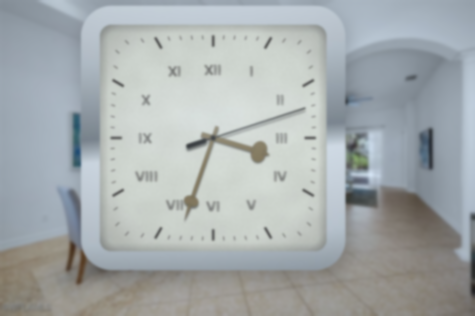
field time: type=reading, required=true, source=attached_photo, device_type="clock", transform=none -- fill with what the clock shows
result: 3:33:12
